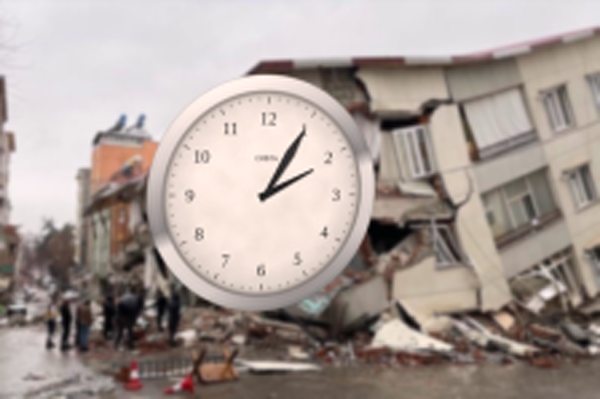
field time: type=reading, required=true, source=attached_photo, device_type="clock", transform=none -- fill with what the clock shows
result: 2:05
